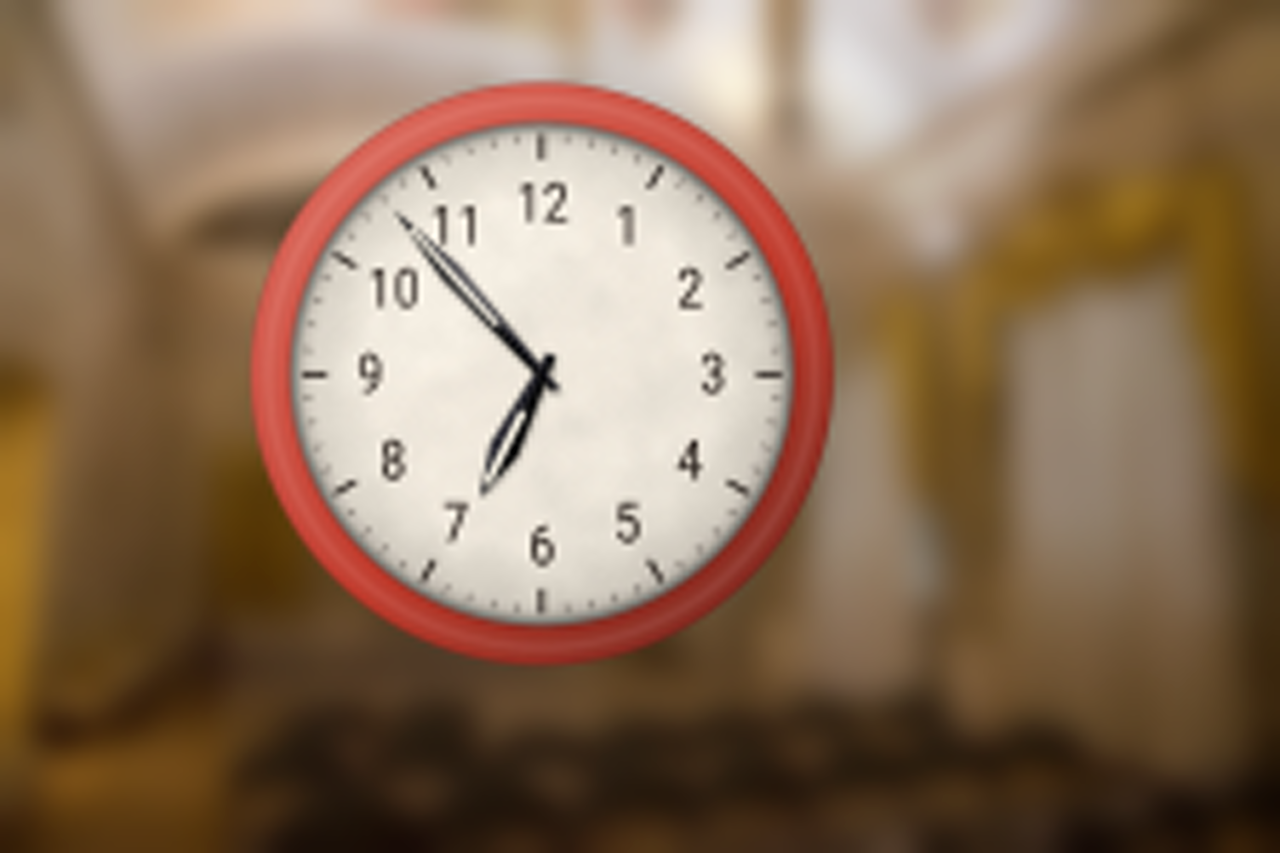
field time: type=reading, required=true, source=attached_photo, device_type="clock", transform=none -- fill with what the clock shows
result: 6:53
